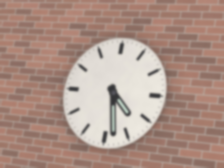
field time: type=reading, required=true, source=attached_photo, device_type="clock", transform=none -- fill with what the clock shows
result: 4:28
